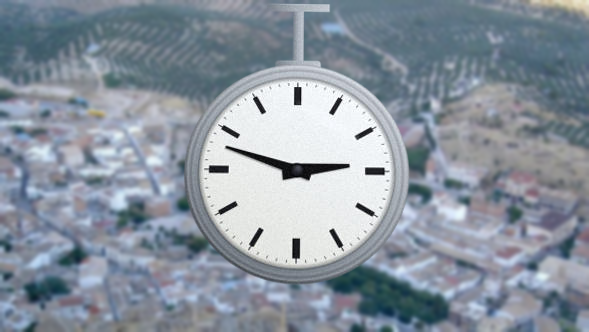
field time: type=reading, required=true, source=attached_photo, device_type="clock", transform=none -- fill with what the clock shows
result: 2:48
